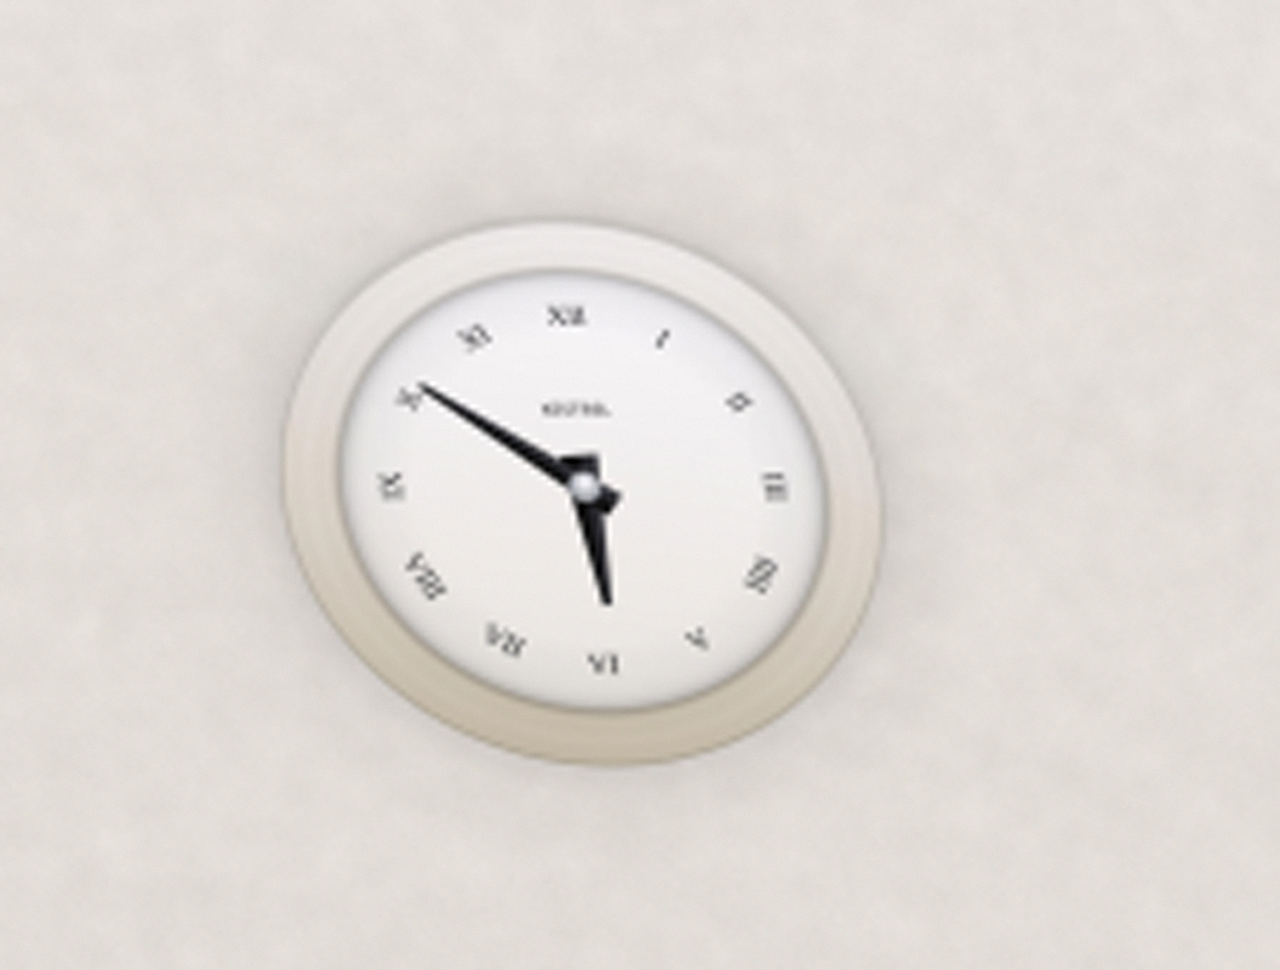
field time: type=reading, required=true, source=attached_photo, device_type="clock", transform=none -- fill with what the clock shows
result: 5:51
